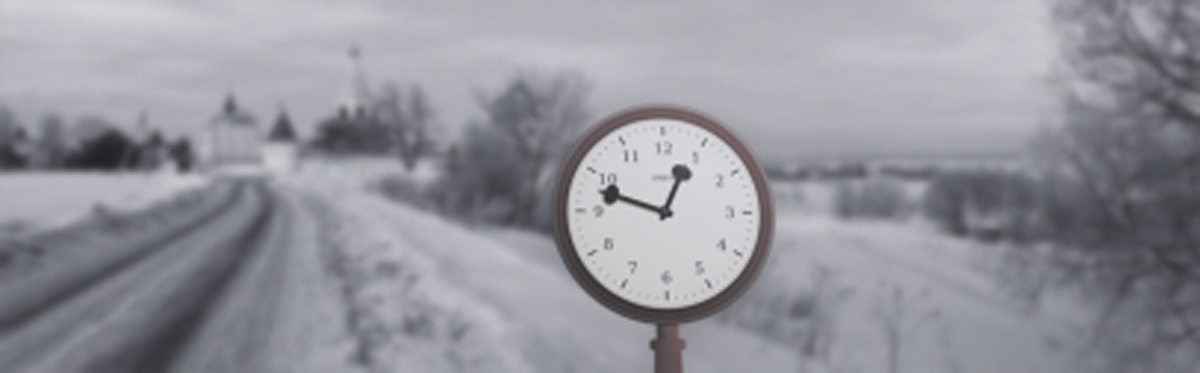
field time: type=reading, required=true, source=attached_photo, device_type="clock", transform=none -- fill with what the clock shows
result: 12:48
